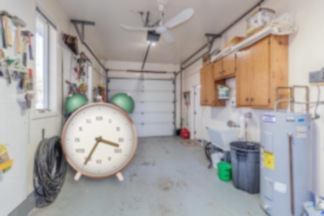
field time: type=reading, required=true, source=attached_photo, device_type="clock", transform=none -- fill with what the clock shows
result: 3:35
